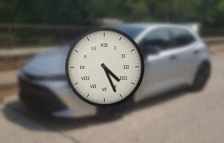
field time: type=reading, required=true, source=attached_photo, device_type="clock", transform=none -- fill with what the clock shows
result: 4:26
